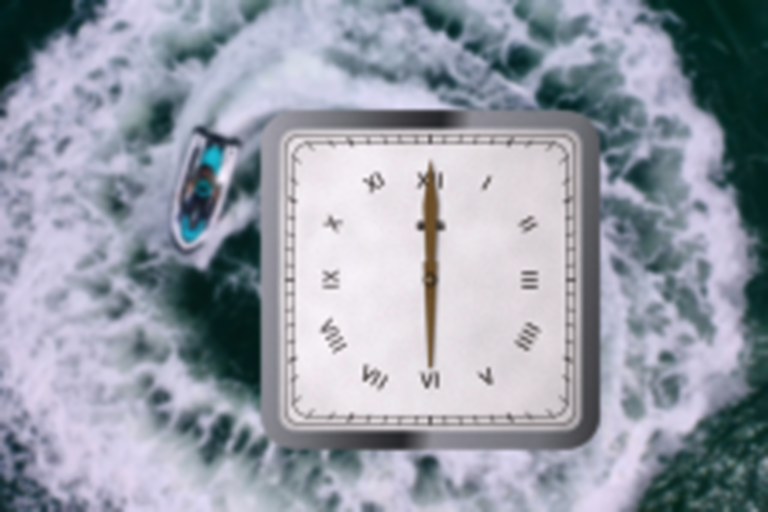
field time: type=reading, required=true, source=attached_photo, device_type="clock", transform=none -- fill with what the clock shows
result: 6:00
